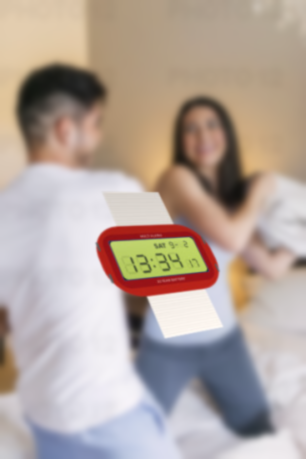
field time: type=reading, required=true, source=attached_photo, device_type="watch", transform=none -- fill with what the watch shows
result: 13:34
